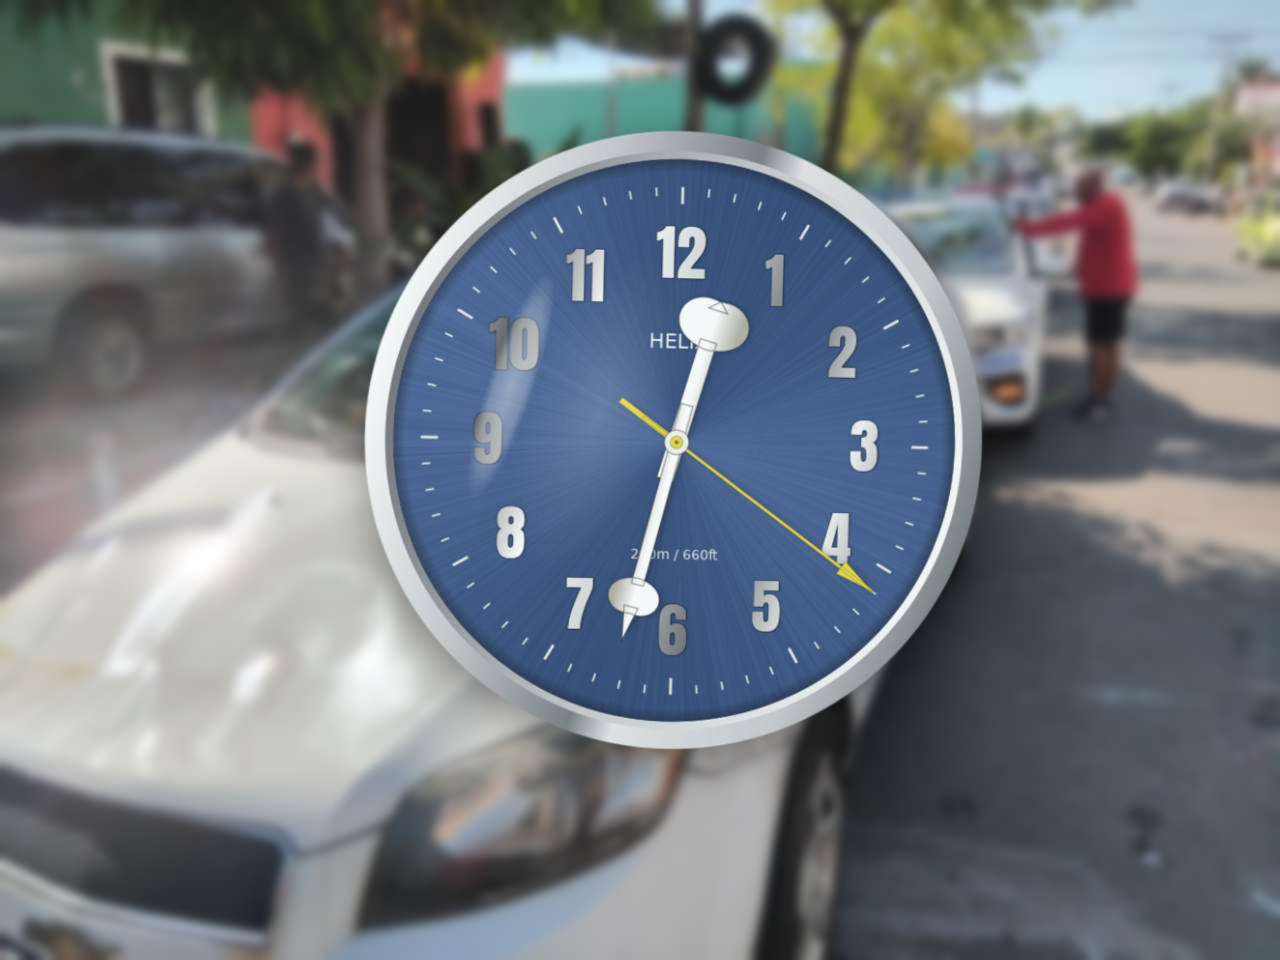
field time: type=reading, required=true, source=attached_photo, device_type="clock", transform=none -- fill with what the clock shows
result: 12:32:21
